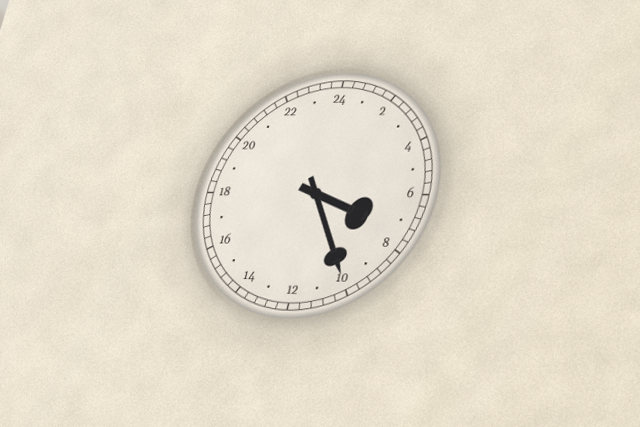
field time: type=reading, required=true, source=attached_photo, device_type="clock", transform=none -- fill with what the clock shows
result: 7:25
